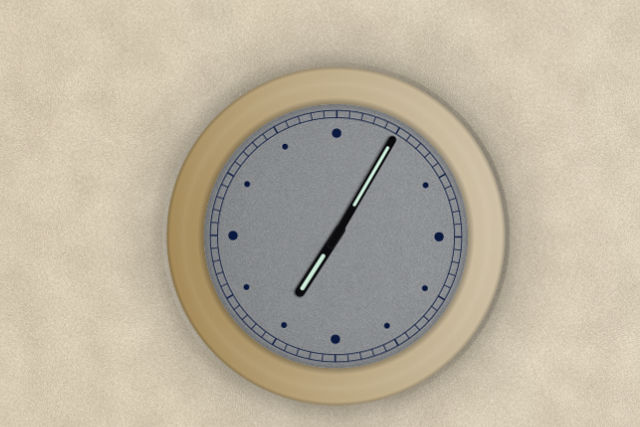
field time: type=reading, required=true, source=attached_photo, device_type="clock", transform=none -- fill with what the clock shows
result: 7:05
